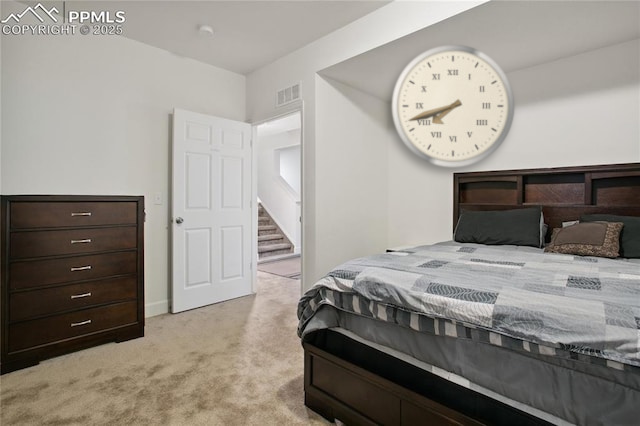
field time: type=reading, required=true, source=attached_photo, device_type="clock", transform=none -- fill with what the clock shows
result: 7:42
